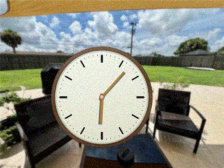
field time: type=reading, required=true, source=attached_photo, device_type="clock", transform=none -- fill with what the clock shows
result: 6:07
